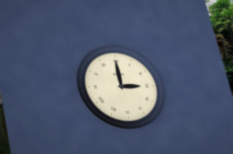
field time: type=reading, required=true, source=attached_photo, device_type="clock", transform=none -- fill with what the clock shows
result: 3:00
